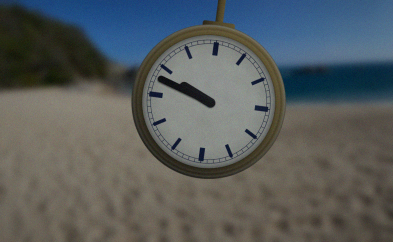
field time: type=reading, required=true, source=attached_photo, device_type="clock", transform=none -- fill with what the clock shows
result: 9:48
